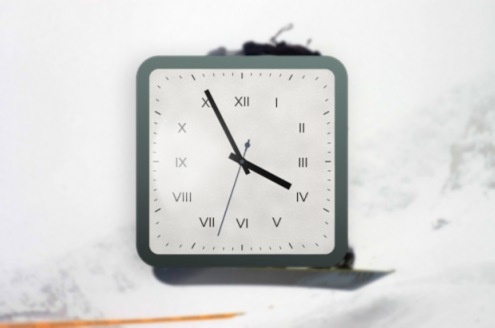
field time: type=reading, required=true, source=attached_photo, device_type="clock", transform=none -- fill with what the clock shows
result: 3:55:33
